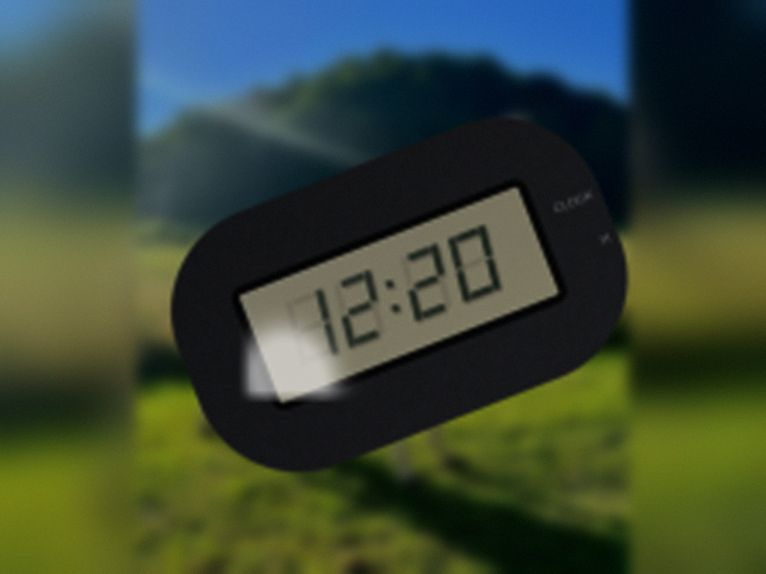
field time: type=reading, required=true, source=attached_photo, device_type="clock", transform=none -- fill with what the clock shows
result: 12:20
